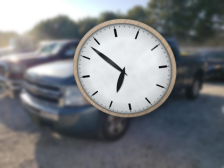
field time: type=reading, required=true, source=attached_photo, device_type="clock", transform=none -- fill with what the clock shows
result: 6:53
